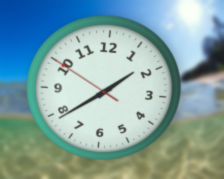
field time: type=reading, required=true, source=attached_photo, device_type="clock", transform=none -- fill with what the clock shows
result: 1:38:50
